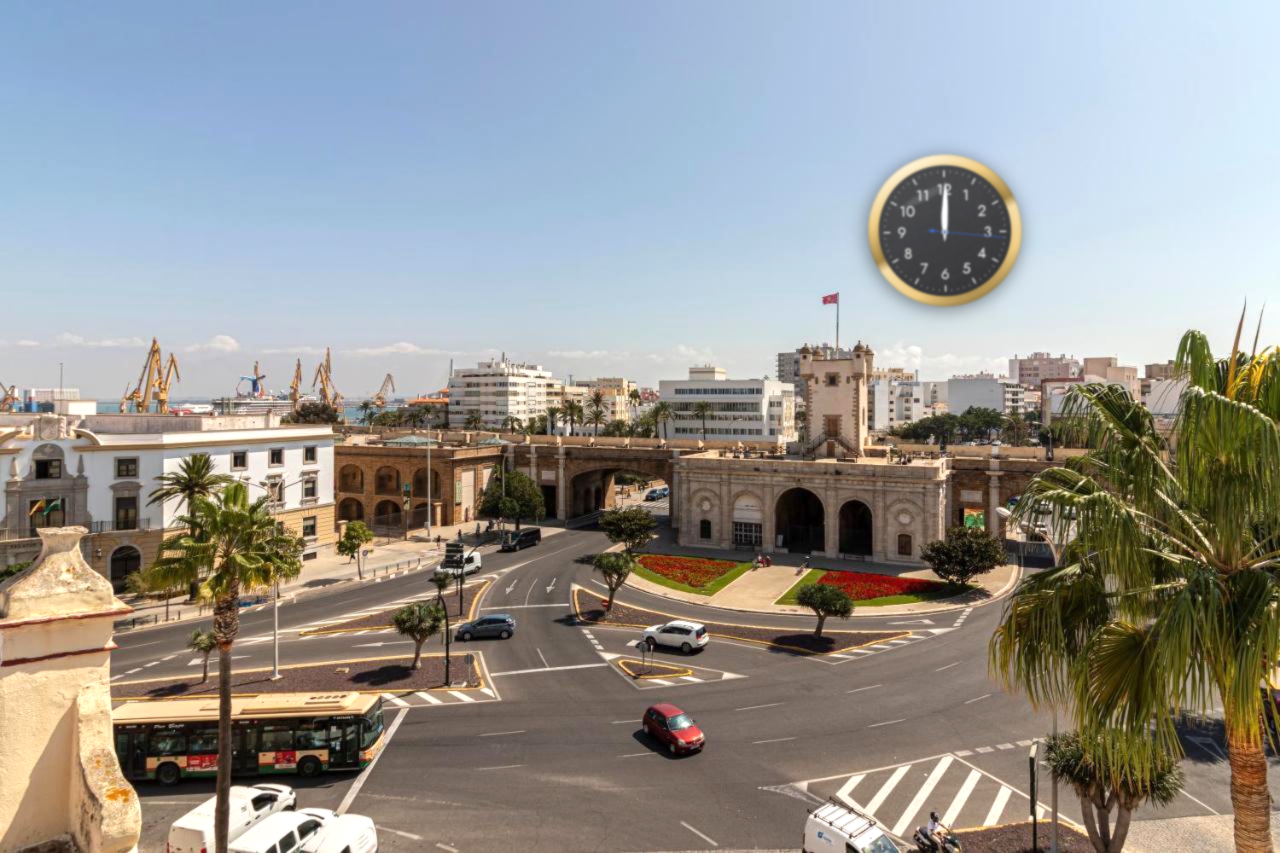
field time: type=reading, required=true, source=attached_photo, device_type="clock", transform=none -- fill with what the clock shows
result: 12:00:16
